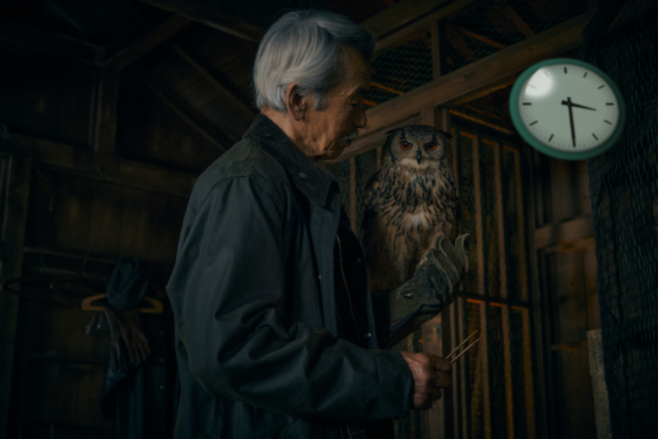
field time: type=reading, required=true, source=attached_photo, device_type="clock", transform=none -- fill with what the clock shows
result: 3:30
